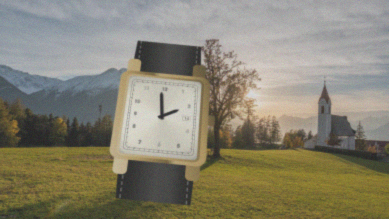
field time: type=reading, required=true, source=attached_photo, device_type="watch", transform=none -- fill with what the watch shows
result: 1:59
